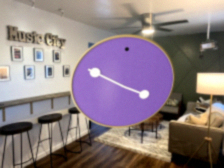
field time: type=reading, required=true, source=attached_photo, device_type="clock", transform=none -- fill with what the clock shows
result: 3:50
